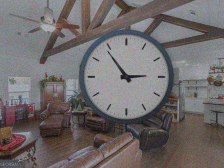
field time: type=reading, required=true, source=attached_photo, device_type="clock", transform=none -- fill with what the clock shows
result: 2:54
